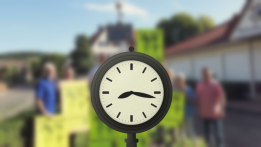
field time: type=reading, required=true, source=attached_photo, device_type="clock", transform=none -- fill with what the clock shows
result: 8:17
